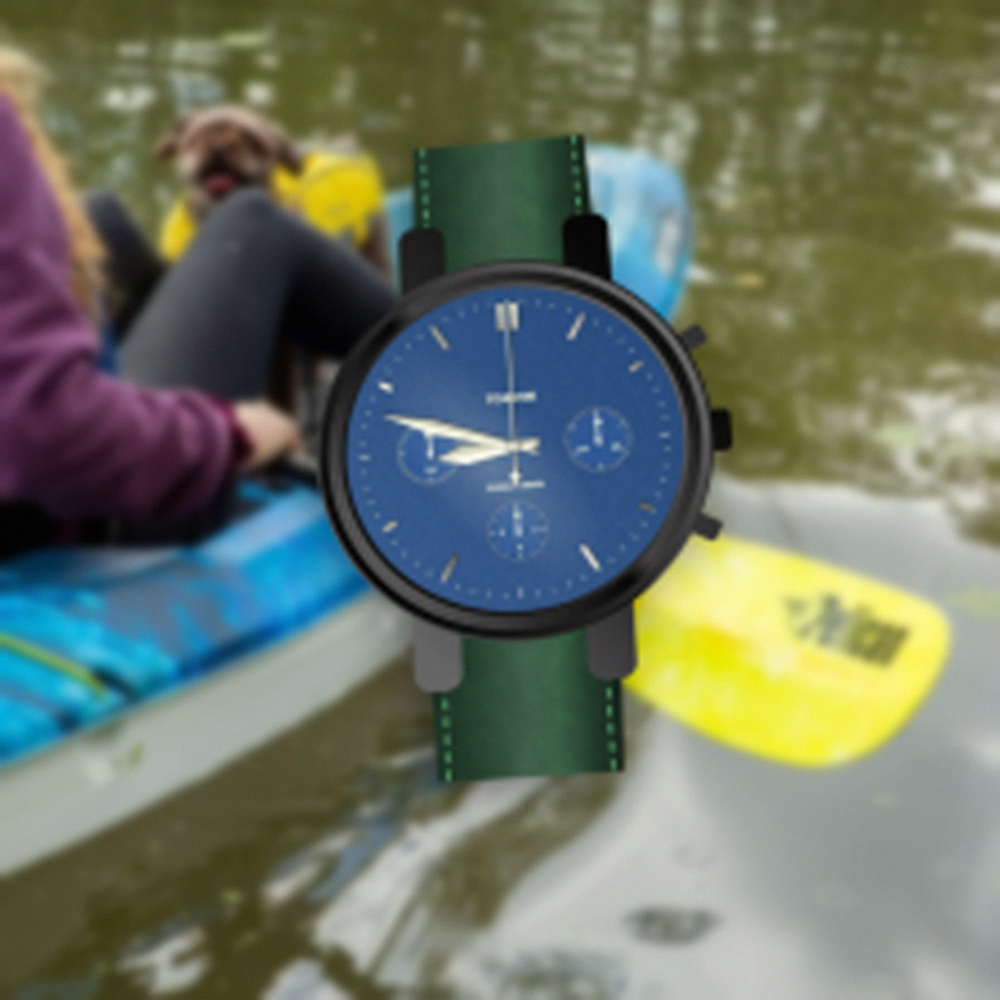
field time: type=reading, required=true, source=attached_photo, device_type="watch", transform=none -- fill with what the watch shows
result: 8:48
